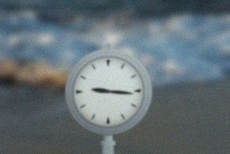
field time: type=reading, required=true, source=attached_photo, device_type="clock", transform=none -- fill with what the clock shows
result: 9:16
